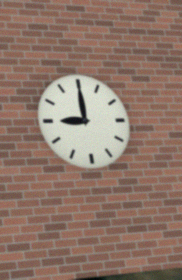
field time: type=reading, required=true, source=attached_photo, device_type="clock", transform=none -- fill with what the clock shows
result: 9:00
